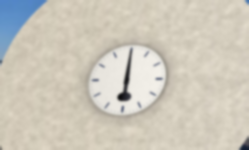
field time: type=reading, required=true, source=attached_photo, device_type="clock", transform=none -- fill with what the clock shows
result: 6:00
